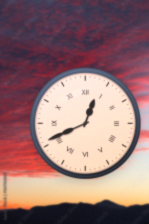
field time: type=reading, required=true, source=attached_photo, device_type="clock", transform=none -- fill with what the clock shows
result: 12:41
